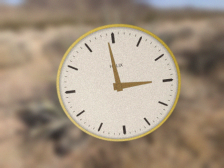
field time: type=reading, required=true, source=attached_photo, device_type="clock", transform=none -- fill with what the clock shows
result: 2:59
